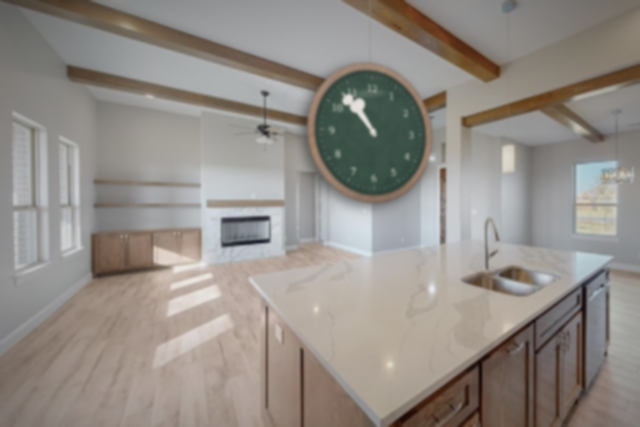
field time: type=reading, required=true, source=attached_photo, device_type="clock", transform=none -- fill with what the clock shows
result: 10:53
